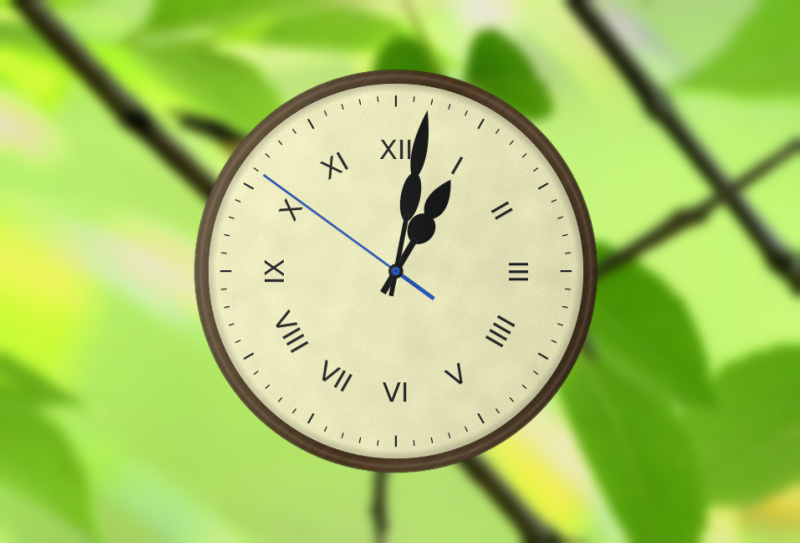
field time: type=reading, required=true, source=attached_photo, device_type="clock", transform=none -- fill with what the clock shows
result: 1:01:51
